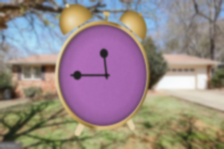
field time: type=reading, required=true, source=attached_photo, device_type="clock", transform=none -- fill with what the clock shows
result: 11:45
